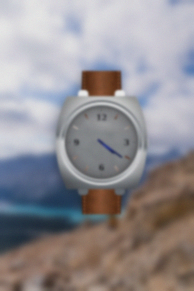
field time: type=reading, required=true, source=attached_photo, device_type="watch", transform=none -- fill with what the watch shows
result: 4:21
